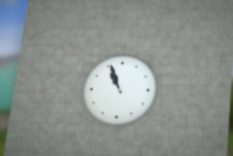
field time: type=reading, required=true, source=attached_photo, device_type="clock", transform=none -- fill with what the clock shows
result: 10:56
